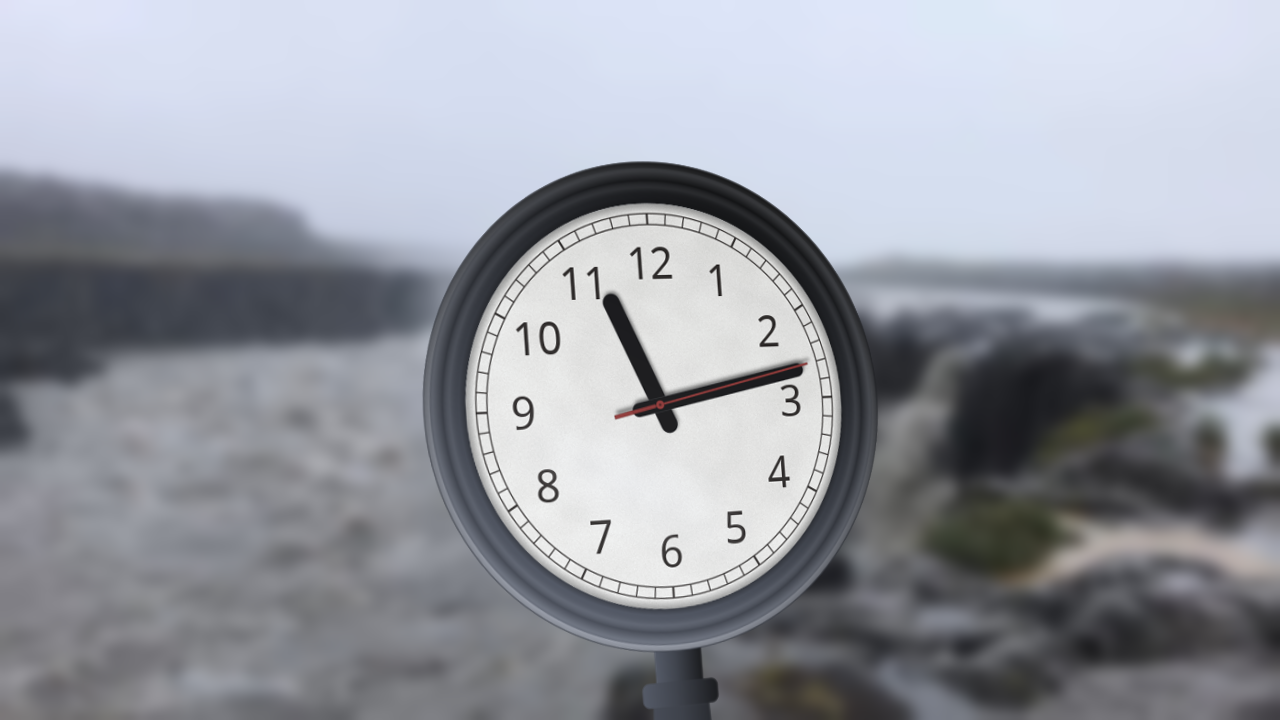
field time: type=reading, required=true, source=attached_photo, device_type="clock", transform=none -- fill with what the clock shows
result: 11:13:13
